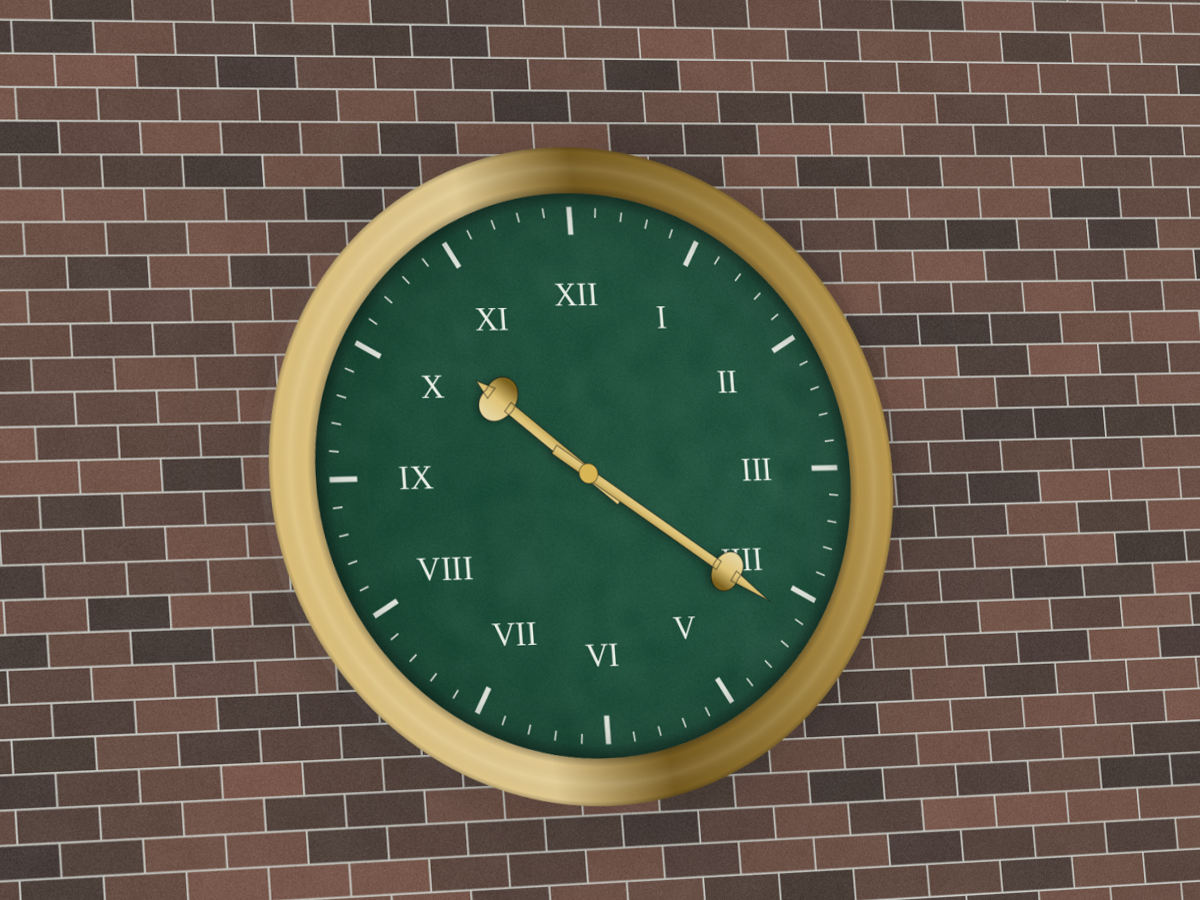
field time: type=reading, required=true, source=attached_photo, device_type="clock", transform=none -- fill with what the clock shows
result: 10:21
